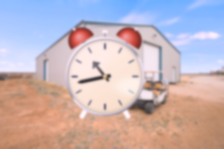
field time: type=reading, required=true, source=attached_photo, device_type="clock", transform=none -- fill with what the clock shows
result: 10:43
